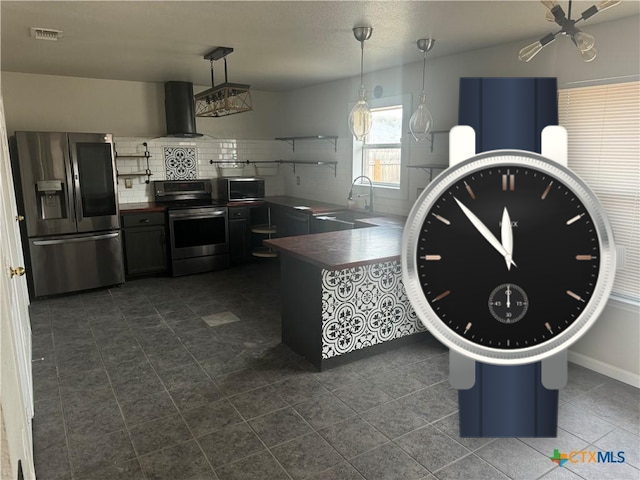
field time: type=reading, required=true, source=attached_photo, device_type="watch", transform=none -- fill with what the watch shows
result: 11:53
